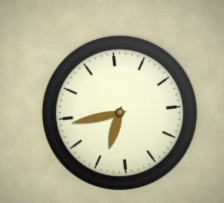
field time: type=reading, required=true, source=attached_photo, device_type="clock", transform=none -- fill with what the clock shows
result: 6:44
